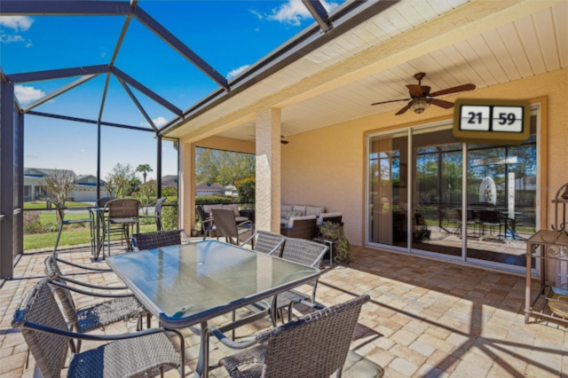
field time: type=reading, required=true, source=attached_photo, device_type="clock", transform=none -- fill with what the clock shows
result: 21:59
